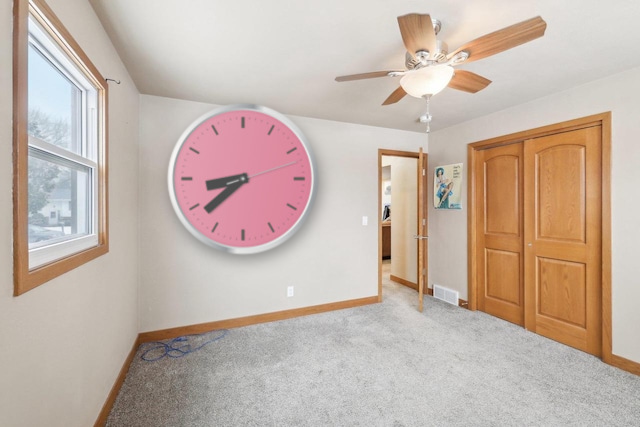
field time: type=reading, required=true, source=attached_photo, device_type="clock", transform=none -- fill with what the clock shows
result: 8:38:12
